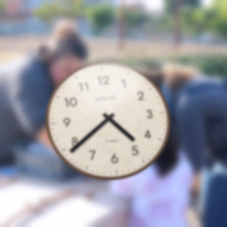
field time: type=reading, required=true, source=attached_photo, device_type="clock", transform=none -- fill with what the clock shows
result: 4:39
